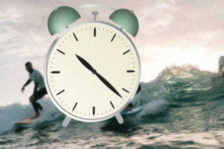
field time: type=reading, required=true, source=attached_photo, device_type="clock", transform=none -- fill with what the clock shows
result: 10:22
